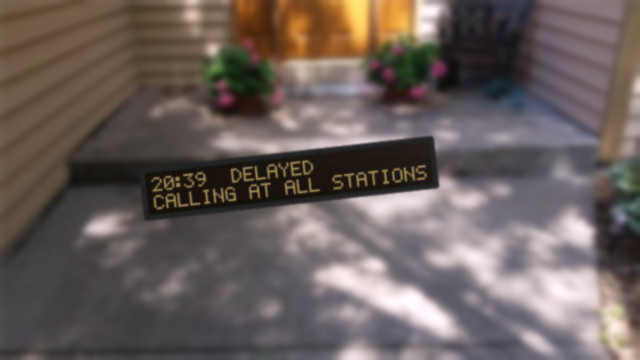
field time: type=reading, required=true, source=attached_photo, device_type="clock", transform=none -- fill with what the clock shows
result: 20:39
